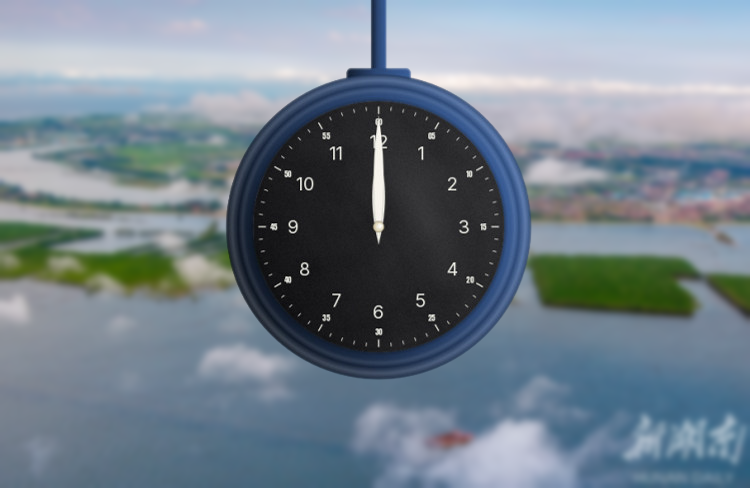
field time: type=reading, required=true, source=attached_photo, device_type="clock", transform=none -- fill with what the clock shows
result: 12:00
